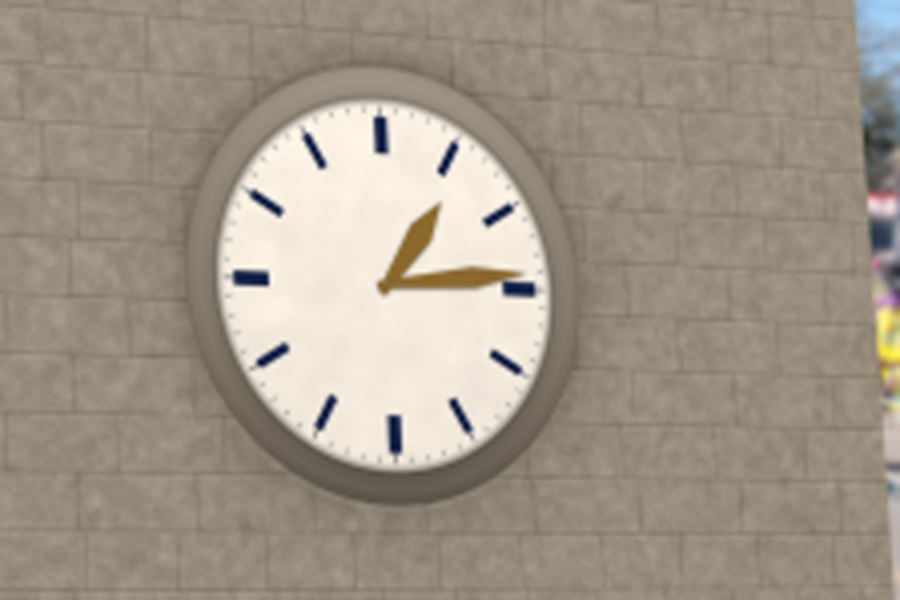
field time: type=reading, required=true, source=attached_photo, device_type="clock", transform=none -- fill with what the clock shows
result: 1:14
